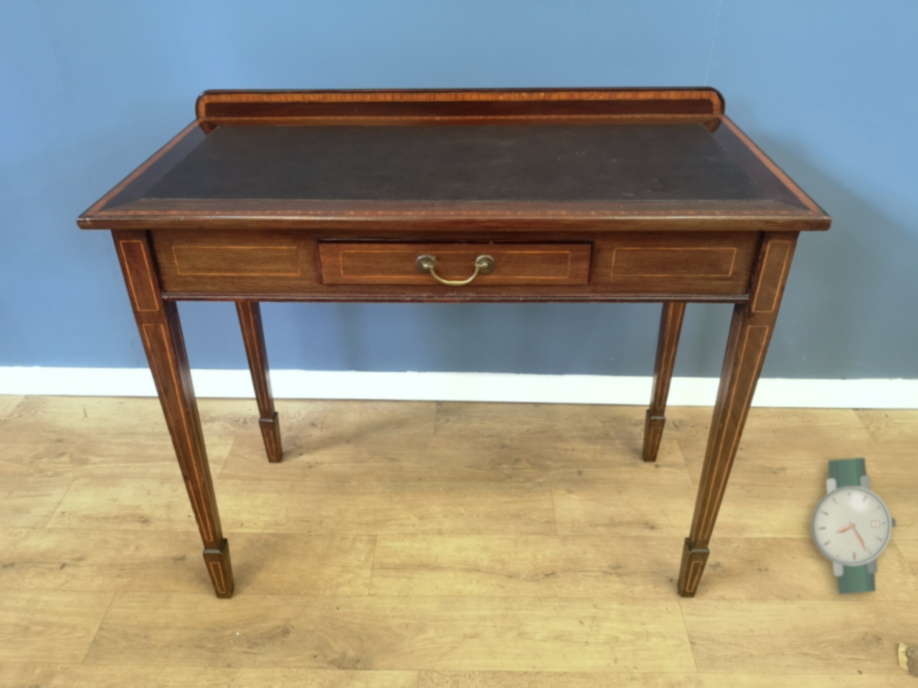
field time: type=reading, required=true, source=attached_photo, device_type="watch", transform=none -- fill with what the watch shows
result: 8:26
